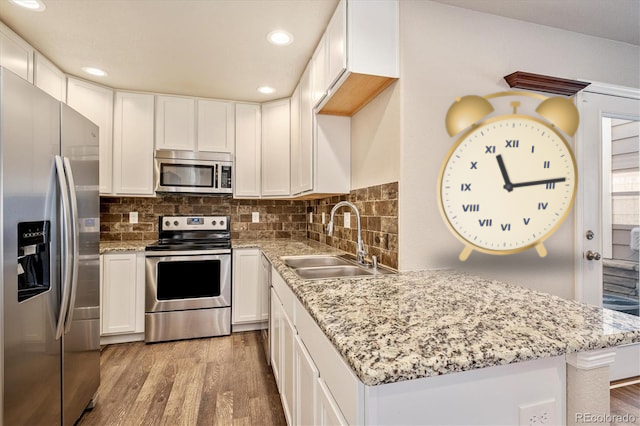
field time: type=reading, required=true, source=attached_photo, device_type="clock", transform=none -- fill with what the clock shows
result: 11:14
